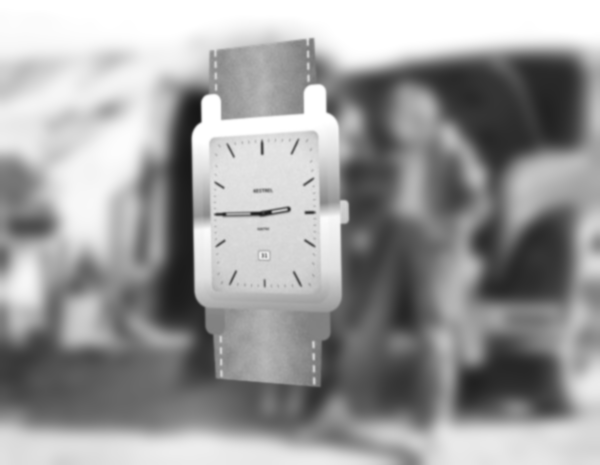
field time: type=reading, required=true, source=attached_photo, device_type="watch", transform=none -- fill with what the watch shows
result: 2:45
